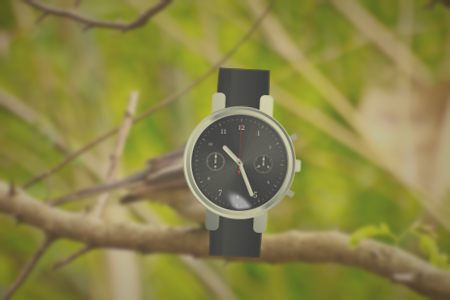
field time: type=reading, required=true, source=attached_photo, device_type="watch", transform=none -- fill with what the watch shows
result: 10:26
